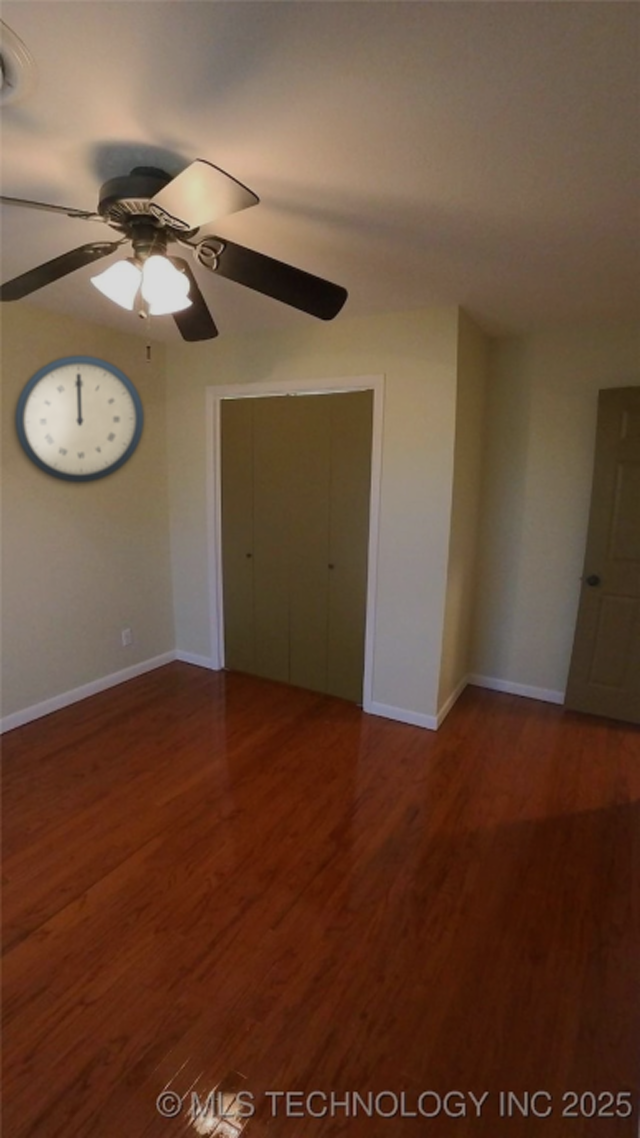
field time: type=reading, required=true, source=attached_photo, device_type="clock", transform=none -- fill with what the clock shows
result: 12:00
